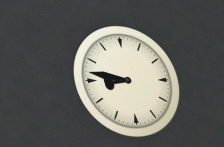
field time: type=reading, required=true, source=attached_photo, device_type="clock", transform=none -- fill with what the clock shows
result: 8:47
